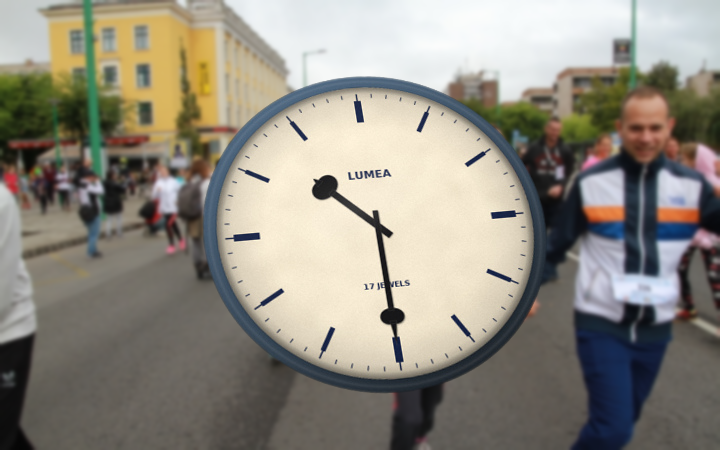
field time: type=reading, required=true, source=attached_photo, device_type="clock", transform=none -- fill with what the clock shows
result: 10:30
